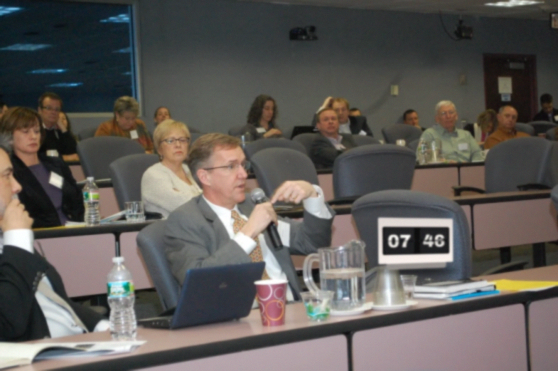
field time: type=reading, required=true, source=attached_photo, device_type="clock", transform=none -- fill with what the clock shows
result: 7:46
